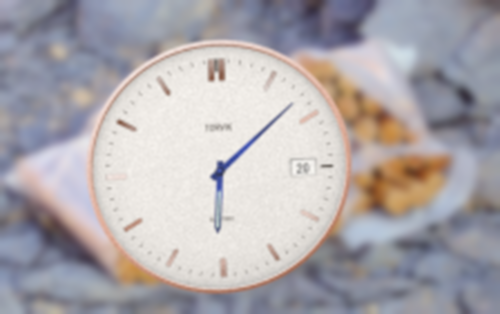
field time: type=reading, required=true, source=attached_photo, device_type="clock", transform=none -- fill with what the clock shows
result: 6:08
